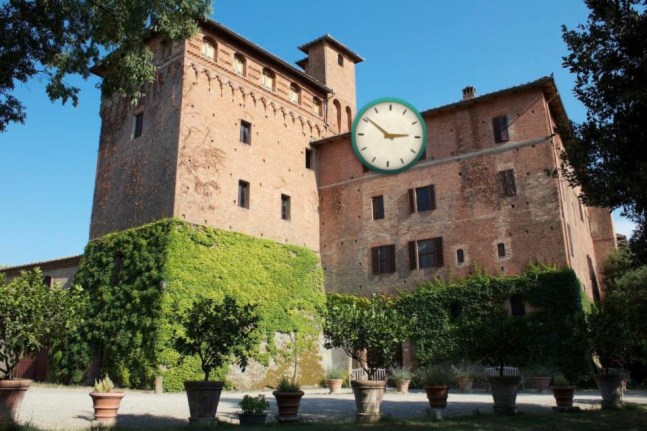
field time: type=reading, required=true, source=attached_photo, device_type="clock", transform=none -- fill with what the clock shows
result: 2:51
